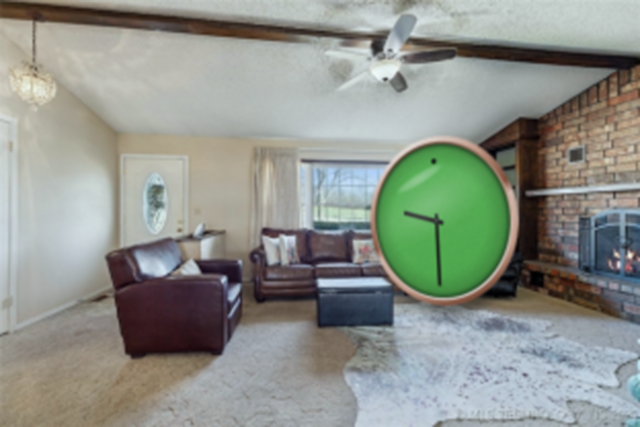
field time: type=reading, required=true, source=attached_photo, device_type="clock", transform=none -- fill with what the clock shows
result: 9:30
